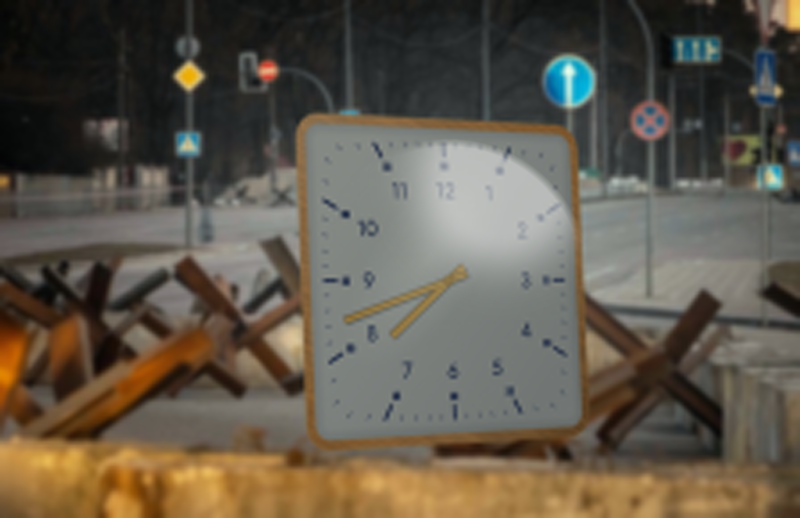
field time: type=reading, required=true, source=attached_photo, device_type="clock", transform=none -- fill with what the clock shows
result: 7:42
